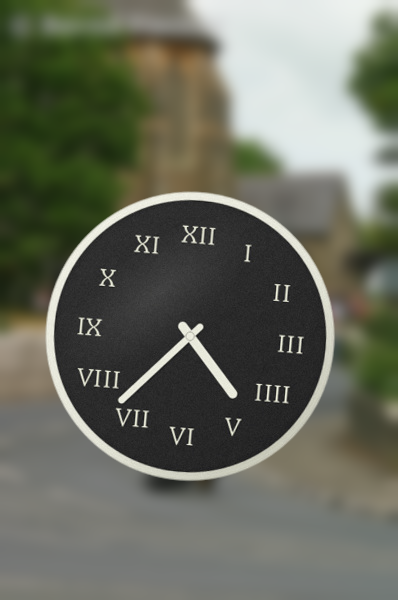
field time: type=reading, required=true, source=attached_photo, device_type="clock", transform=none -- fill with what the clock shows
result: 4:37
